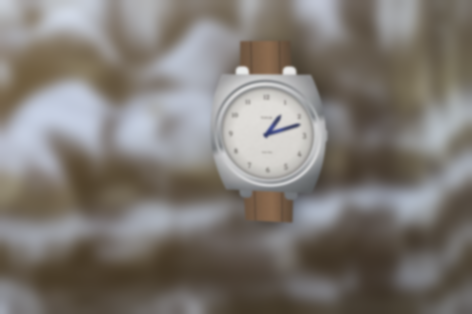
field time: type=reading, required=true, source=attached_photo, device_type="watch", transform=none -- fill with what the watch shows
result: 1:12
